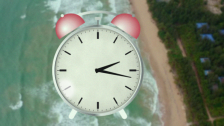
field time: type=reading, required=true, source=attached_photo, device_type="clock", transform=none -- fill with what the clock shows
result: 2:17
